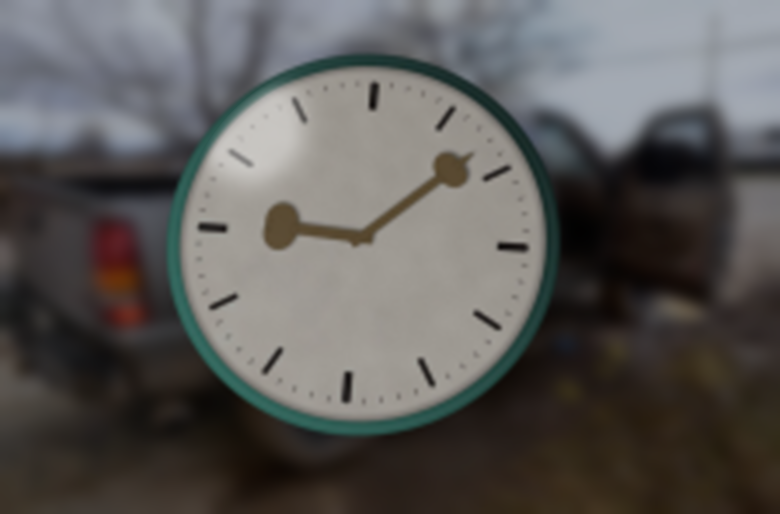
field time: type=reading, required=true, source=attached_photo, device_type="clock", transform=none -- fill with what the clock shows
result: 9:08
